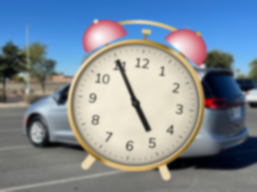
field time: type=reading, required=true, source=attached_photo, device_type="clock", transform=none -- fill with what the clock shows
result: 4:55
